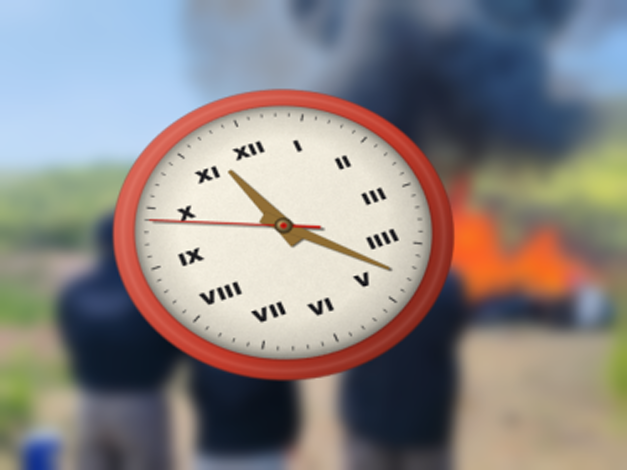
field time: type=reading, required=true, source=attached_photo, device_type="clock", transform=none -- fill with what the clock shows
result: 11:22:49
